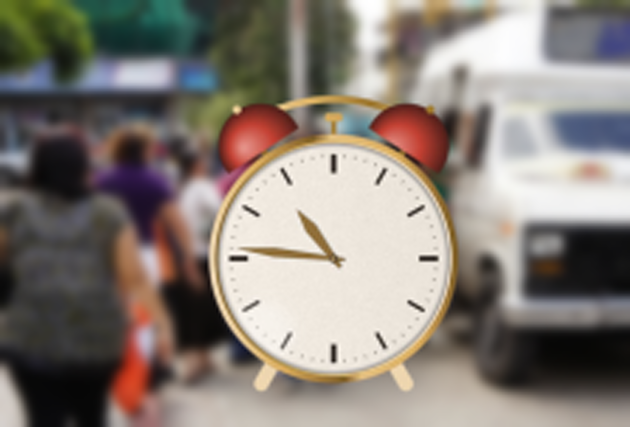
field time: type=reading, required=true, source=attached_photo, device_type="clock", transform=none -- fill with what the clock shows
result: 10:46
